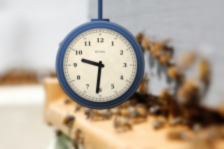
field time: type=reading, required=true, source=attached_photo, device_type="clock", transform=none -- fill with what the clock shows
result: 9:31
